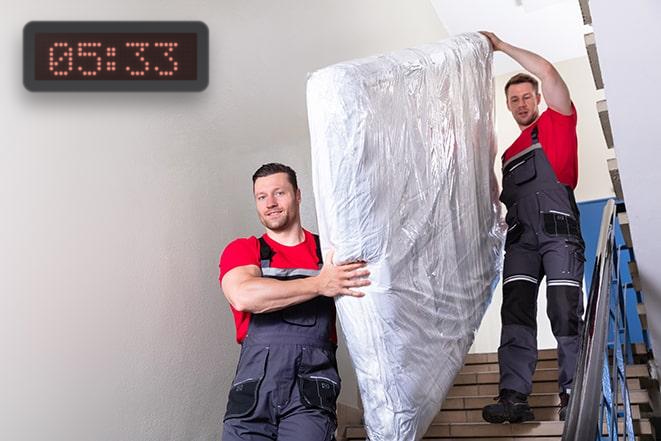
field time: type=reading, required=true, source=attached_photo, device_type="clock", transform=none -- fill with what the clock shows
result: 5:33
